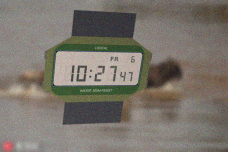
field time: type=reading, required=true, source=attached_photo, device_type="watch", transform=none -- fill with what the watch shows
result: 10:27:47
